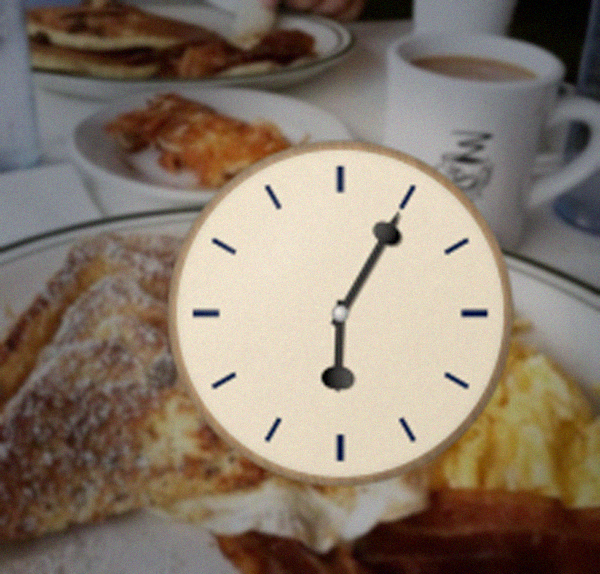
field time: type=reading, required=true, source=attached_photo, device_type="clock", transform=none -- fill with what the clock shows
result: 6:05
